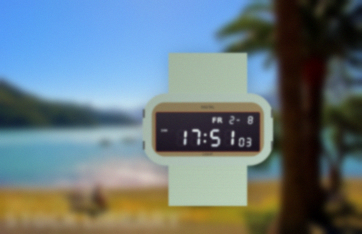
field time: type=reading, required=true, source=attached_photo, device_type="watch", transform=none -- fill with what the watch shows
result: 17:51
